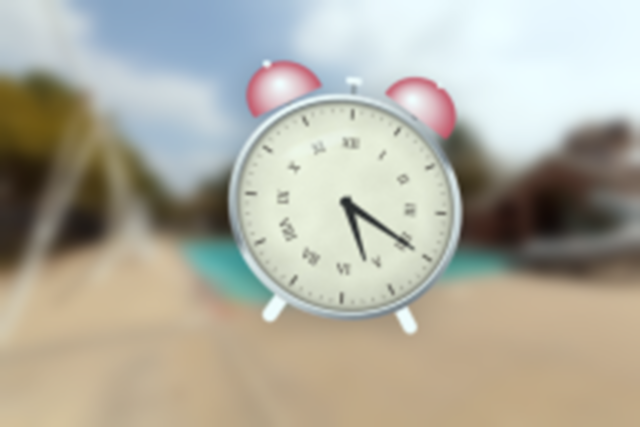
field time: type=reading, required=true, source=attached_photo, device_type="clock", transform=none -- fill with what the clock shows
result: 5:20
